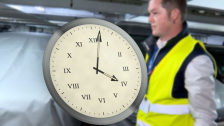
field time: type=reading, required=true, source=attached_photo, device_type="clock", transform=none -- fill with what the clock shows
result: 4:02
